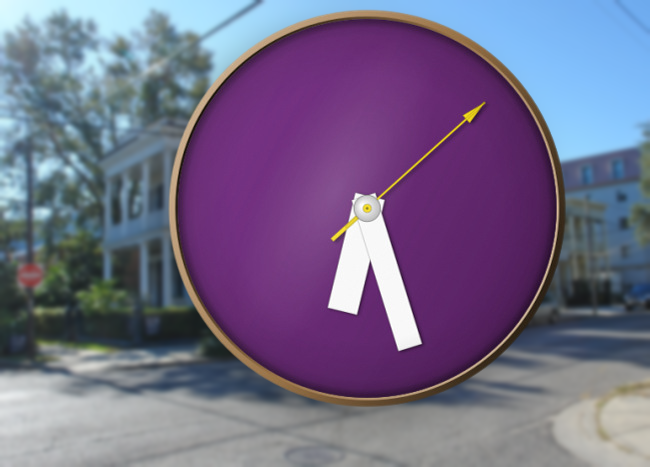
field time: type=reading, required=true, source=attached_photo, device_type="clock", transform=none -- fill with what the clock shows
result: 6:27:08
